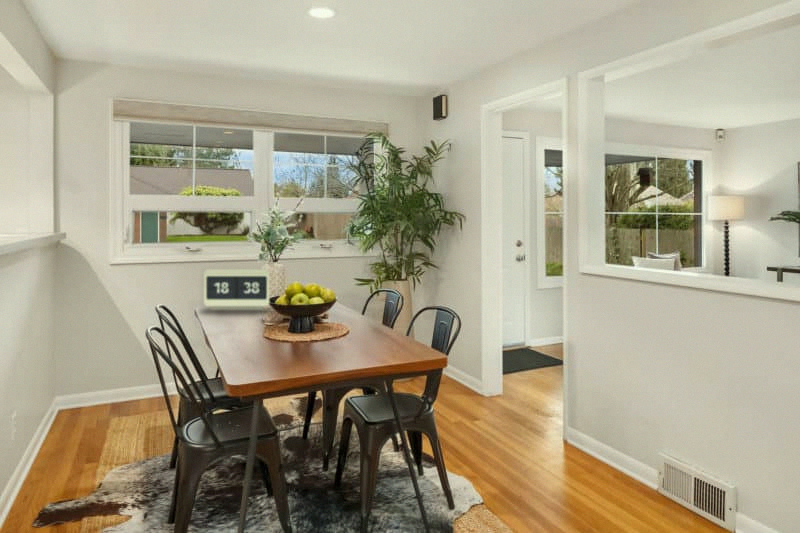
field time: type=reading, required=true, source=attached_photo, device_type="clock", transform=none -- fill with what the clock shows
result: 18:38
